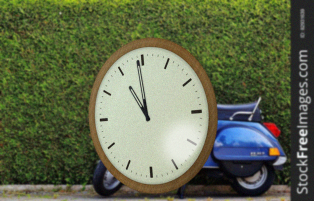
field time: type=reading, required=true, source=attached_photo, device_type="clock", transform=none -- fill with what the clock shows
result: 10:59
